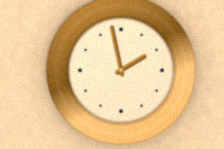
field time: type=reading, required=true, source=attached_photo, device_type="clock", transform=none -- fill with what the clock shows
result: 1:58
